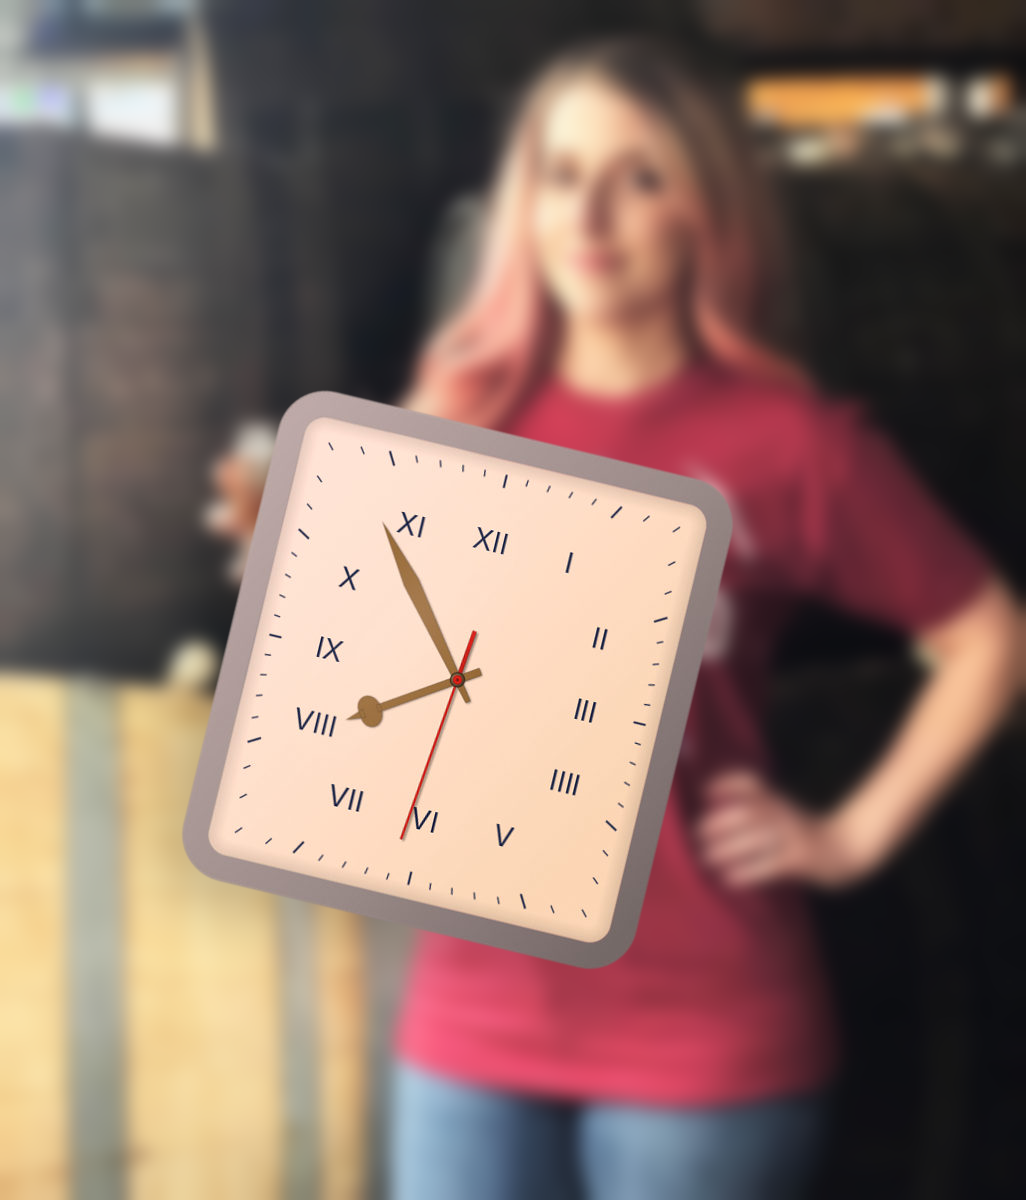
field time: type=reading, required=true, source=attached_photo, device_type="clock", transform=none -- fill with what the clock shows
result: 7:53:31
